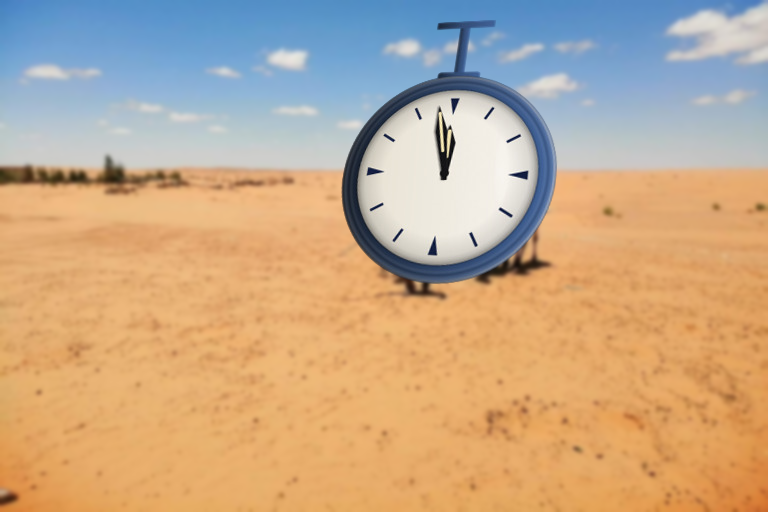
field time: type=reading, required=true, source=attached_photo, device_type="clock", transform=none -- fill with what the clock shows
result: 11:58
